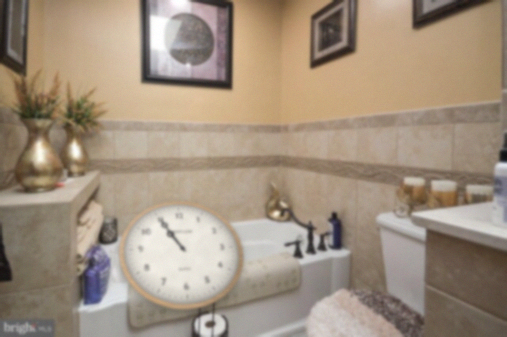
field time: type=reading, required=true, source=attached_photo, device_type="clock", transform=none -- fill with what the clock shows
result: 10:55
